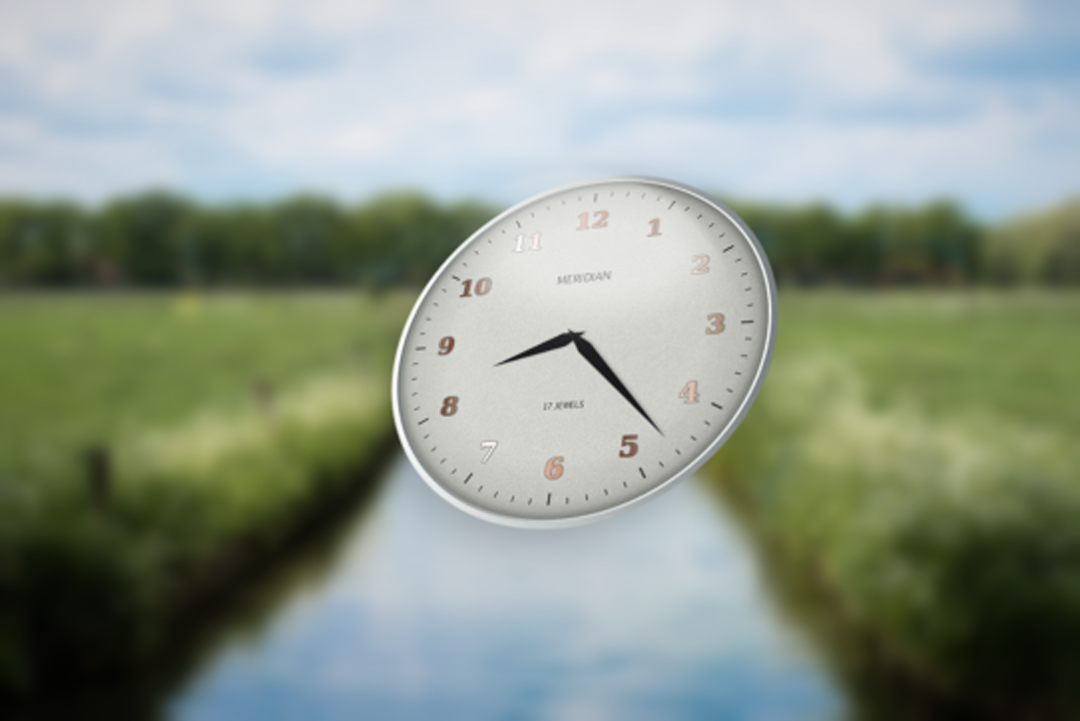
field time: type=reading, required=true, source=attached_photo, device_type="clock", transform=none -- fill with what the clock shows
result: 8:23
